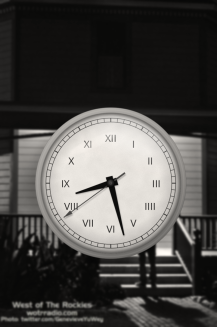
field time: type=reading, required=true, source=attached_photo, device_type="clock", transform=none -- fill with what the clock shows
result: 8:27:39
